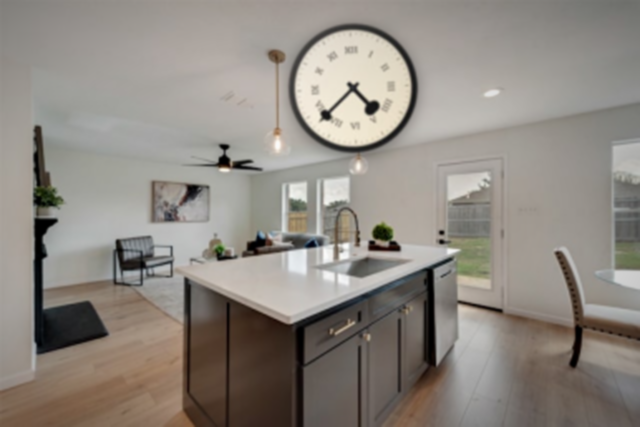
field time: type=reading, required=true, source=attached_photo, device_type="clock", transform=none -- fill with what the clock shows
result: 4:38
